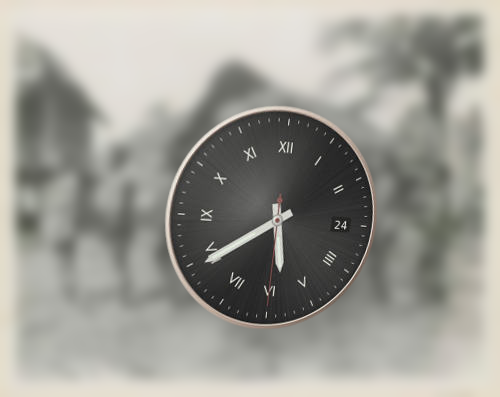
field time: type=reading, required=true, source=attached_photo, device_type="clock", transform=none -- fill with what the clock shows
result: 5:39:30
